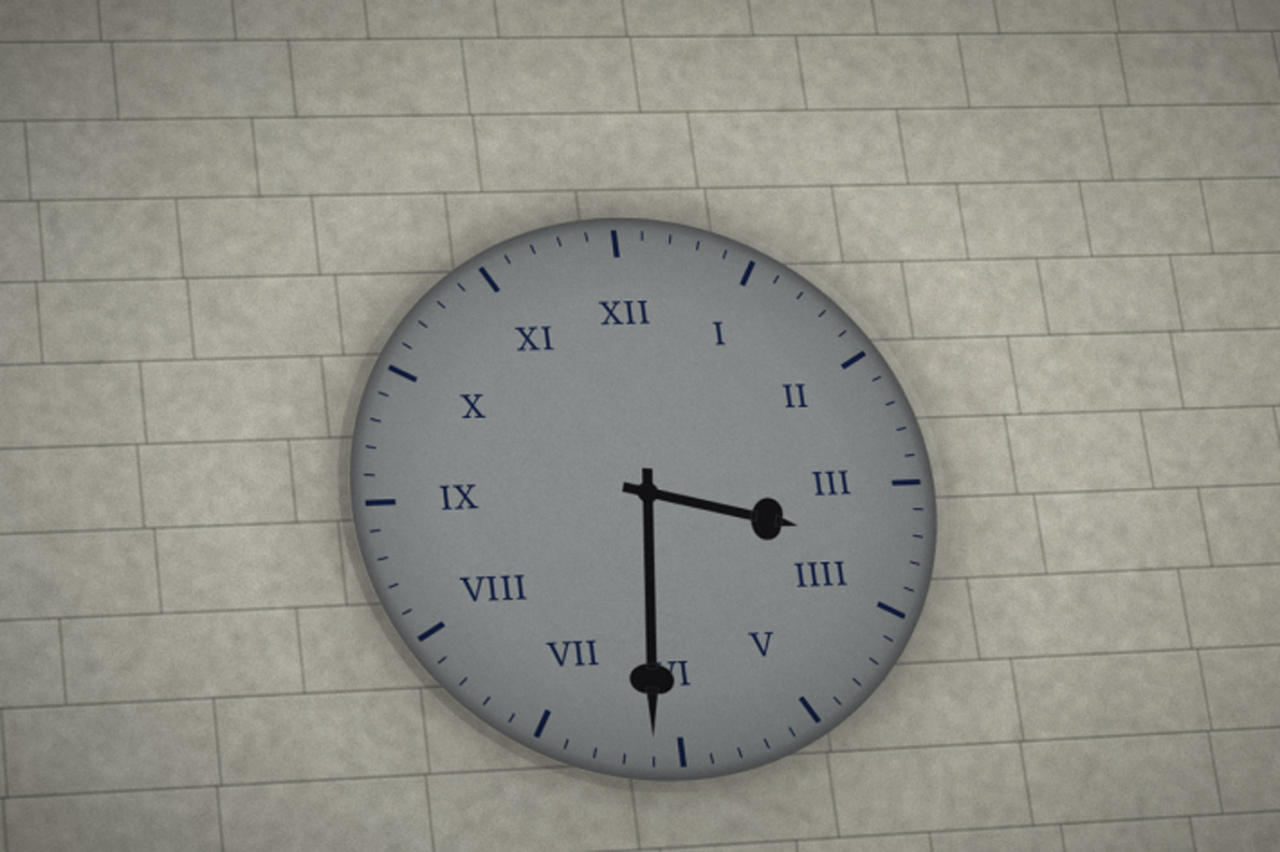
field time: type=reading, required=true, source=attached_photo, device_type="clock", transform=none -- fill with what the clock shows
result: 3:31
